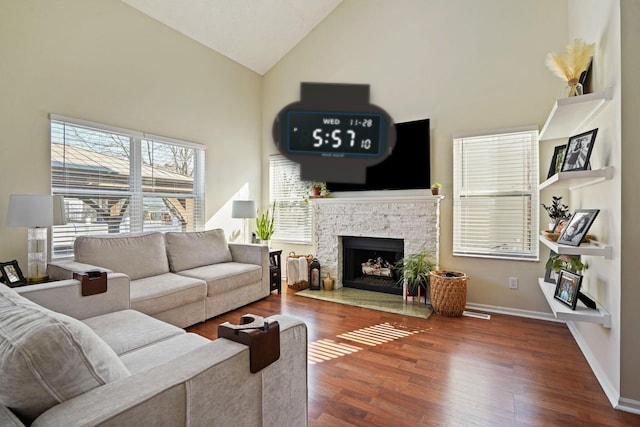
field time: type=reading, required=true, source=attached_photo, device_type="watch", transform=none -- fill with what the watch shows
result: 5:57:10
